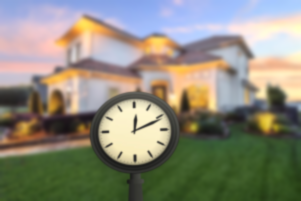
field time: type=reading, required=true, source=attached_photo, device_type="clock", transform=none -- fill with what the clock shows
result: 12:11
